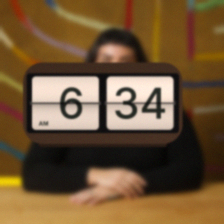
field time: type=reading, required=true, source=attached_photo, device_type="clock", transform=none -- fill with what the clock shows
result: 6:34
